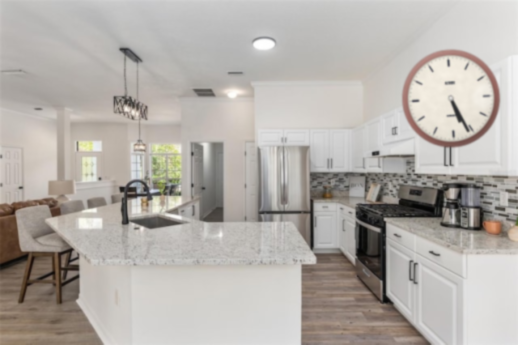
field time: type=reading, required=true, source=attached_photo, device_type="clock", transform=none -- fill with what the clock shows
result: 5:26
